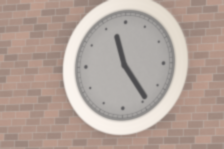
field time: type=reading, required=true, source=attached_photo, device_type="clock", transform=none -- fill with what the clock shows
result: 11:24
